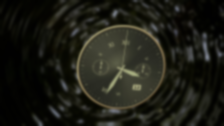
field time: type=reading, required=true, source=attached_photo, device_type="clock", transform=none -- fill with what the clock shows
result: 3:34
